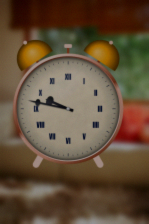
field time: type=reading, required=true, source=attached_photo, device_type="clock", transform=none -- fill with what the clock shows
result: 9:47
